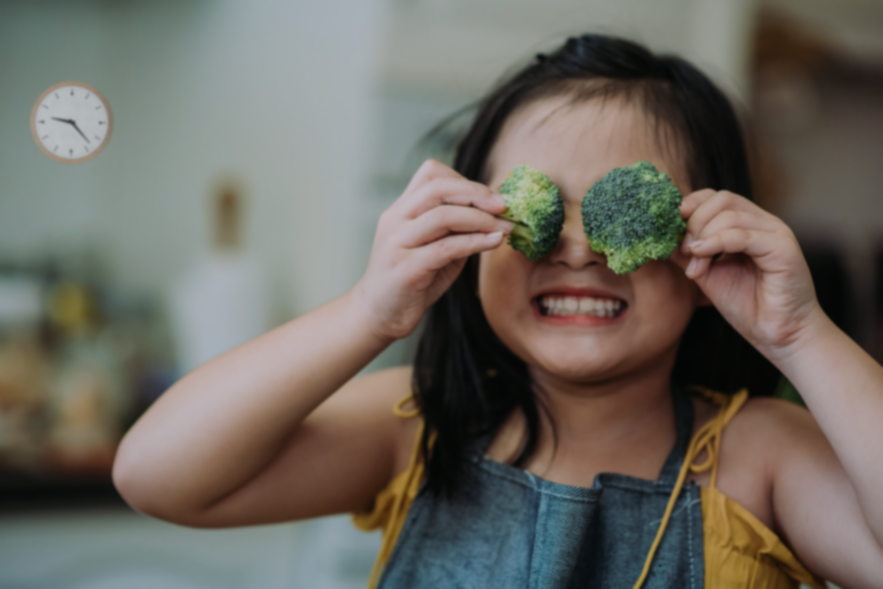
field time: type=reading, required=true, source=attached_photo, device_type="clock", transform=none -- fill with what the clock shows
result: 9:23
